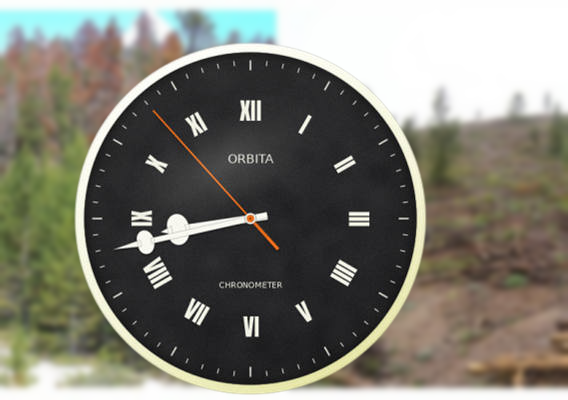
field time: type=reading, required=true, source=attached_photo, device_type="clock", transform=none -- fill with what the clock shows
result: 8:42:53
